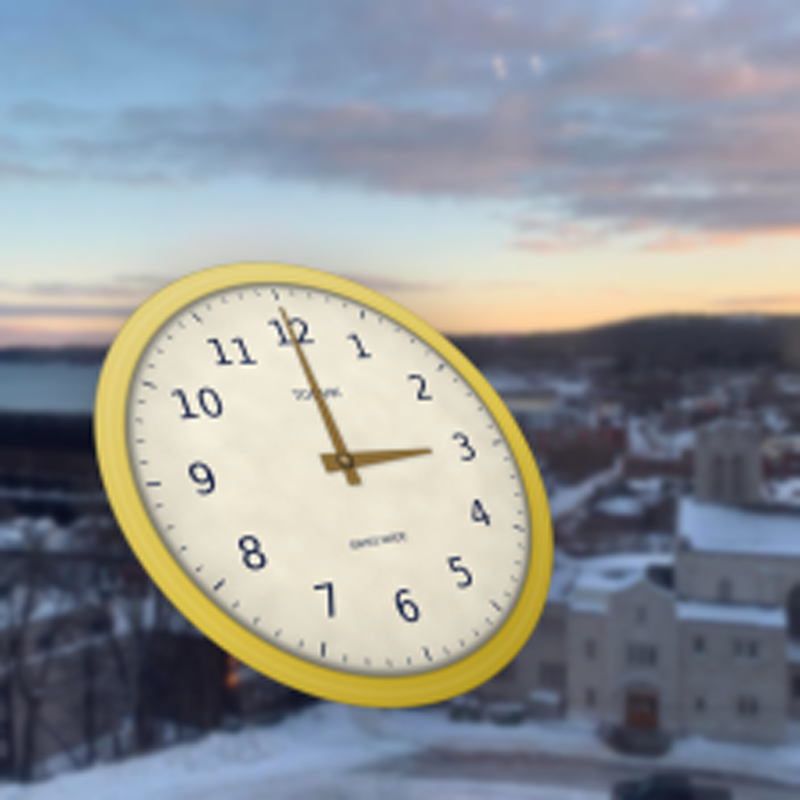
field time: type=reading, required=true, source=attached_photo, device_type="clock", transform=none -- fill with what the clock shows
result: 3:00
